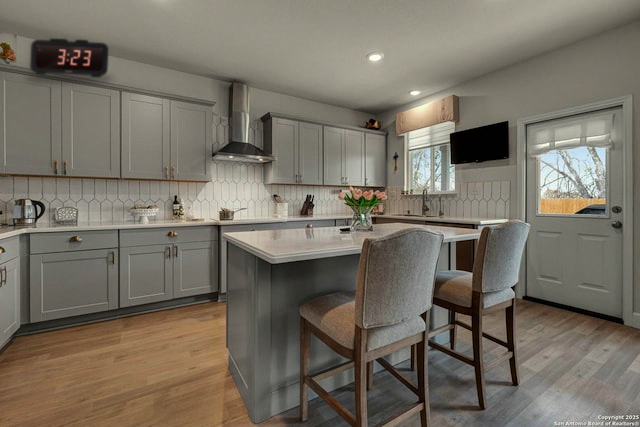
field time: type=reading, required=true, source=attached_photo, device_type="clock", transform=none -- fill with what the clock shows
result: 3:23
